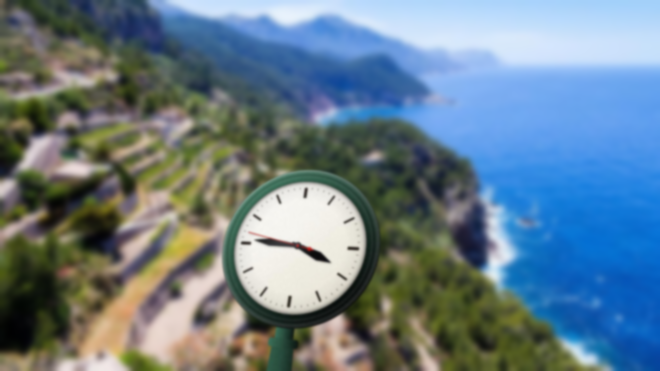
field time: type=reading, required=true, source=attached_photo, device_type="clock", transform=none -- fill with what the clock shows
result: 3:45:47
